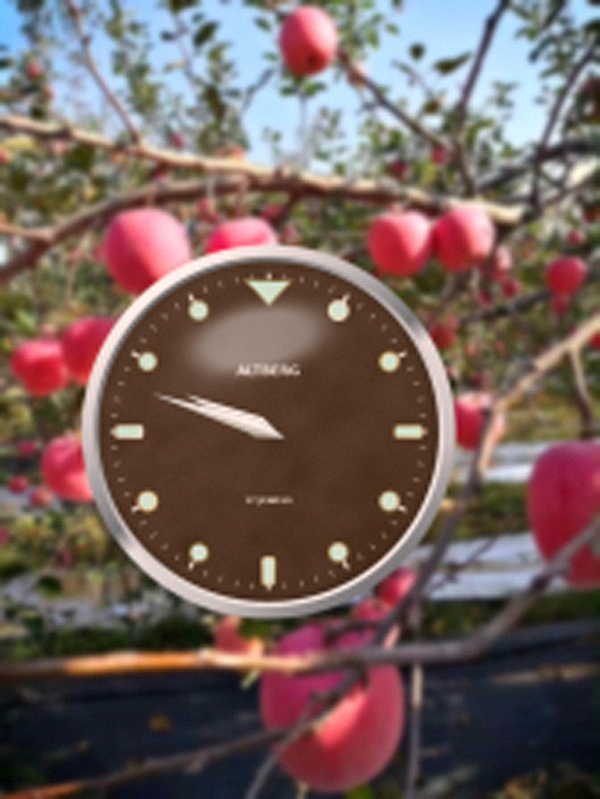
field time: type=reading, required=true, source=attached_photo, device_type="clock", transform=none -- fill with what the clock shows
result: 9:48
